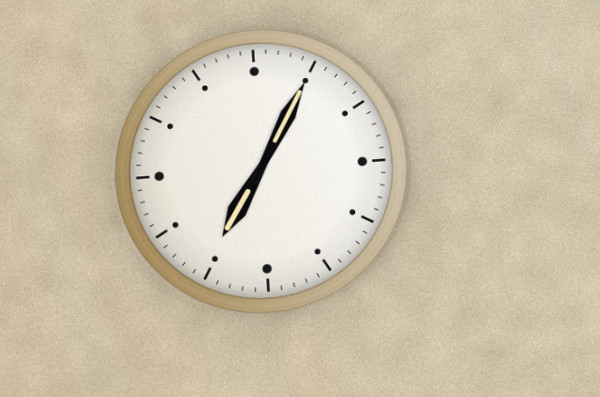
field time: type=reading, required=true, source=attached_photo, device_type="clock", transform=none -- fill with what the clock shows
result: 7:05
